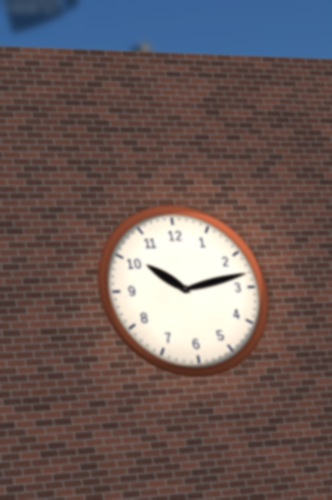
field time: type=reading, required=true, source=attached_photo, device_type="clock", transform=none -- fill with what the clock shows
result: 10:13
